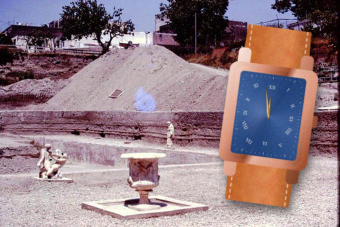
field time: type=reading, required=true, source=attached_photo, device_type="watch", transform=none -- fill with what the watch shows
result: 11:58
